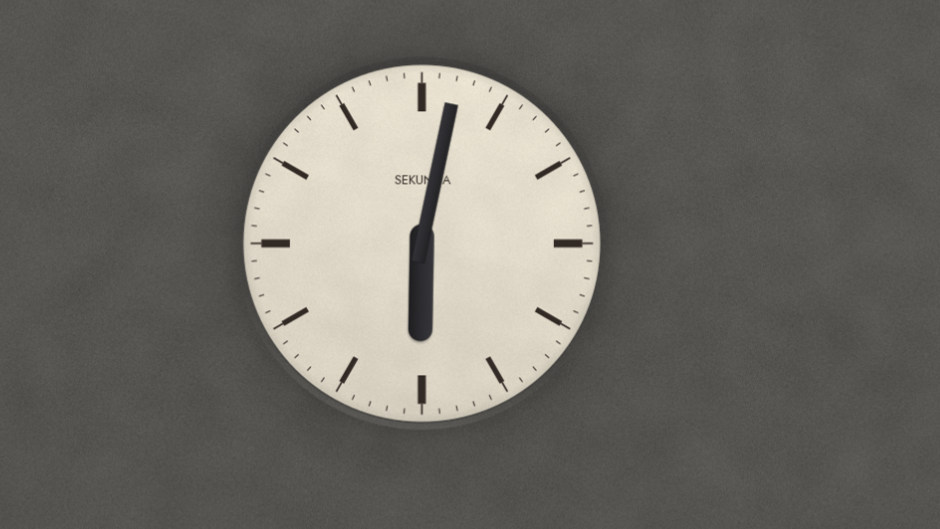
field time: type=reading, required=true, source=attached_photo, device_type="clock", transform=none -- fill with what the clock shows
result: 6:02
